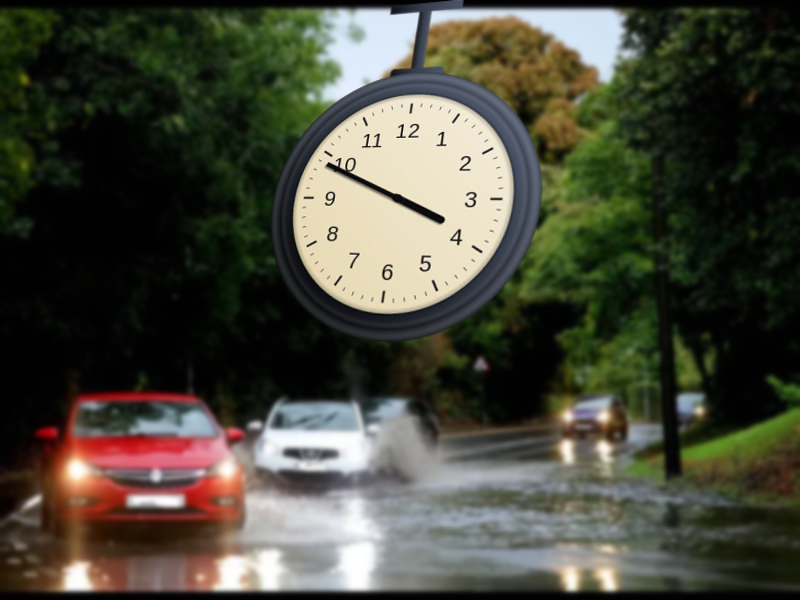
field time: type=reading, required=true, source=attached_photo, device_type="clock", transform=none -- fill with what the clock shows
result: 3:49
